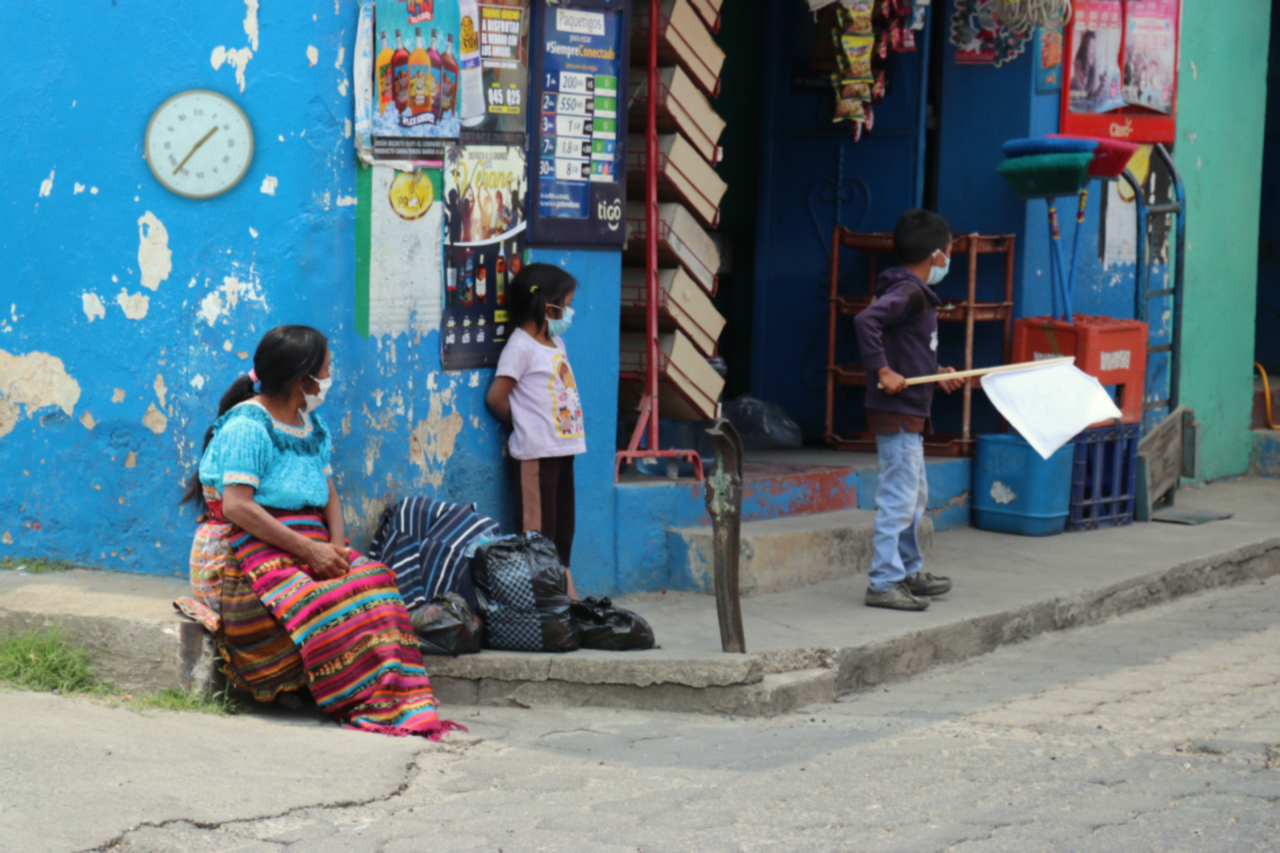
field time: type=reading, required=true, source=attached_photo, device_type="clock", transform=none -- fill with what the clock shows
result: 1:37
